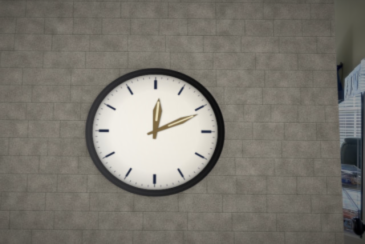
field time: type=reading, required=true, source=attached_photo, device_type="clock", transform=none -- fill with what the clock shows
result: 12:11
